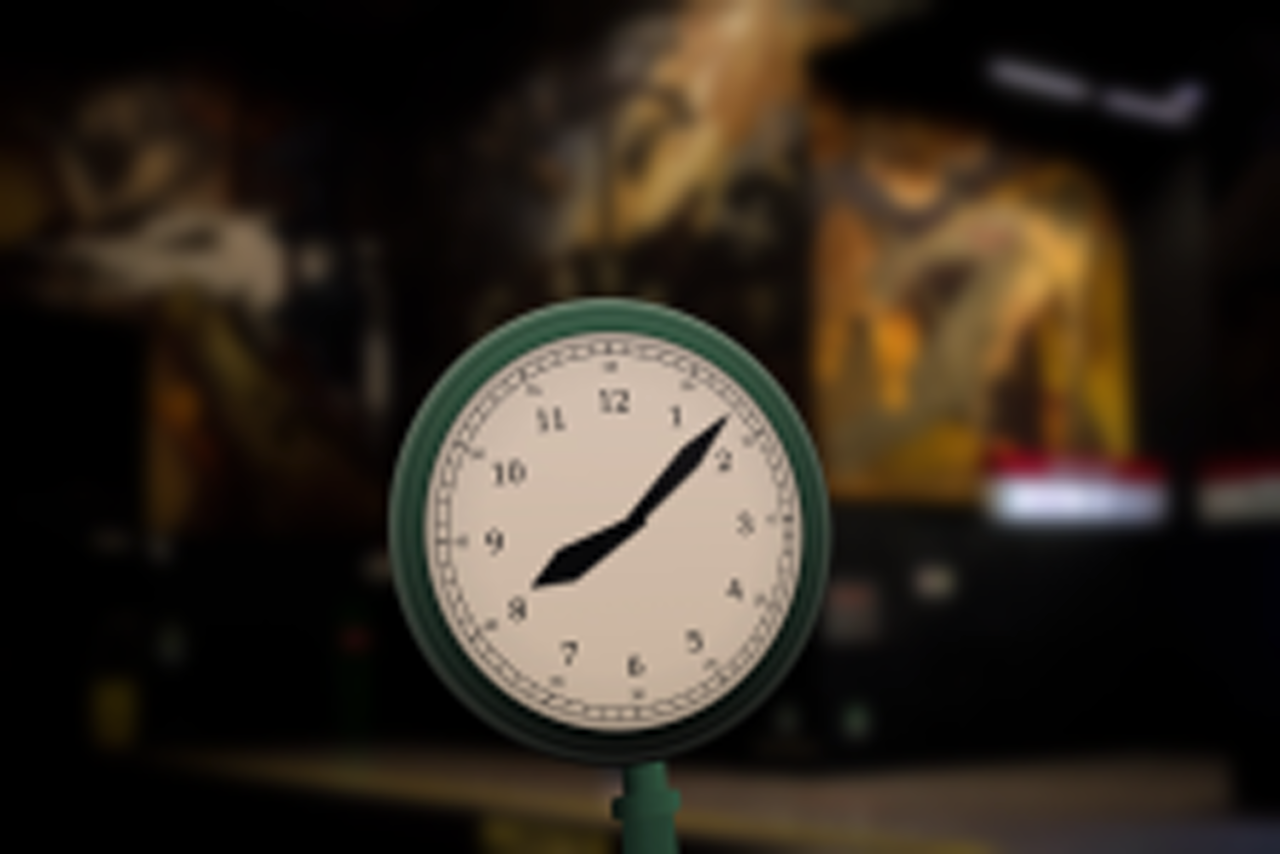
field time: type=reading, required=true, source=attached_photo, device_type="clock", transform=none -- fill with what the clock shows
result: 8:08
